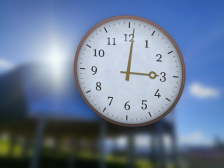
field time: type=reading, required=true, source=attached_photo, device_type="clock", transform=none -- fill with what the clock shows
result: 3:01
